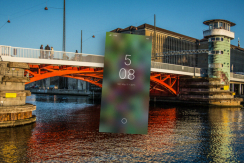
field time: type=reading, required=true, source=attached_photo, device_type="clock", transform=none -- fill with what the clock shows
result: 5:08
